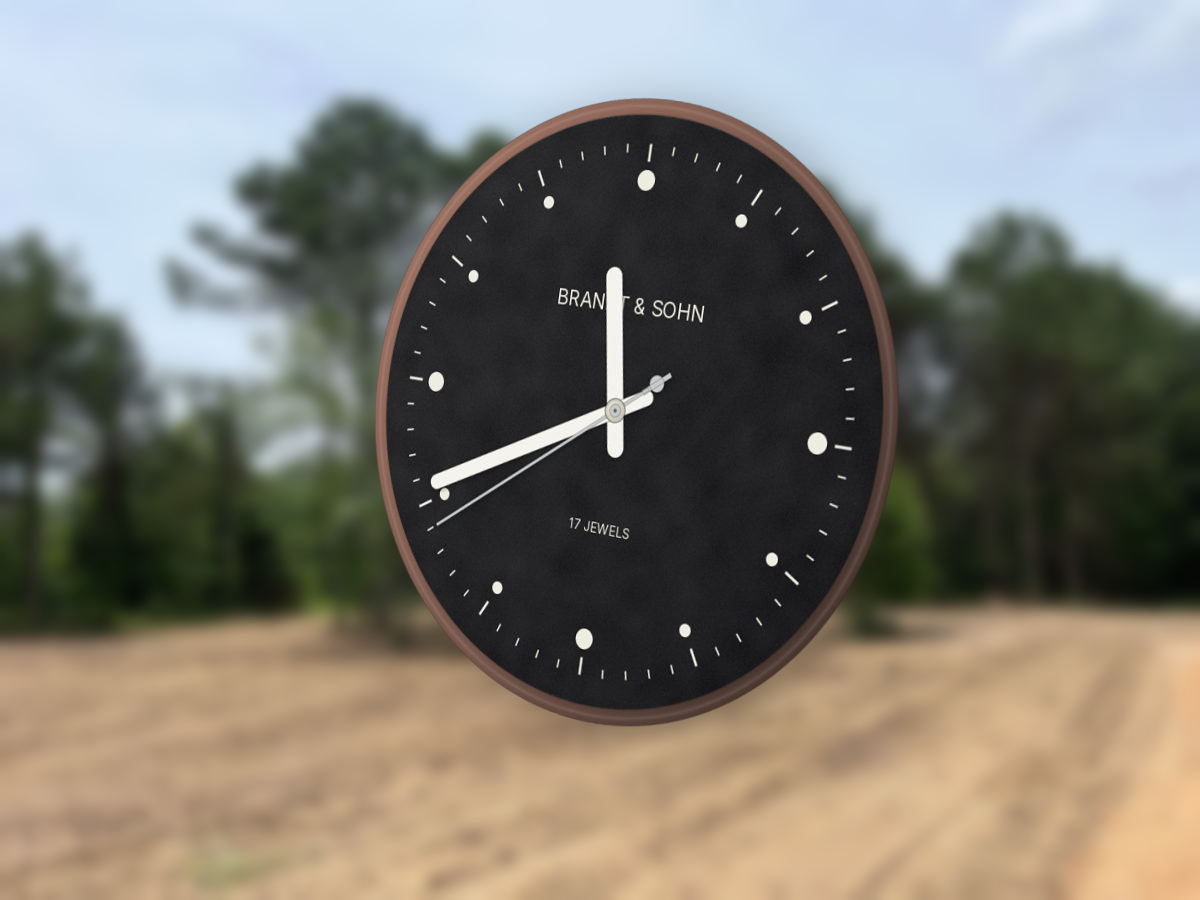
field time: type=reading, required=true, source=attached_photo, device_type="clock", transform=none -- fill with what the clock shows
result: 11:40:39
